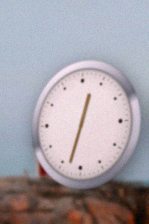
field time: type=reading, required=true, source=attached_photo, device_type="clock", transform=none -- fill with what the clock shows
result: 12:33
